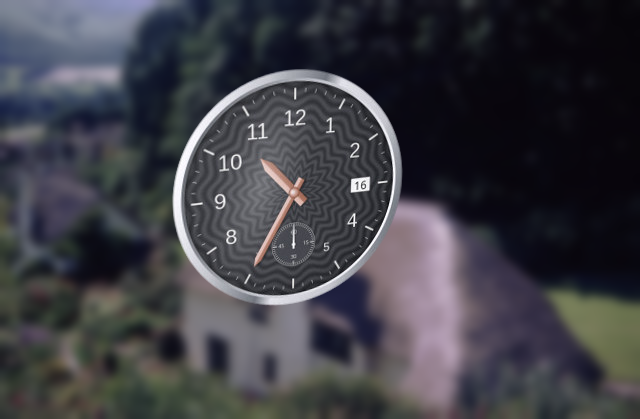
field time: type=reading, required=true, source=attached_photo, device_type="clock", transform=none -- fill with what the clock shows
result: 10:35
